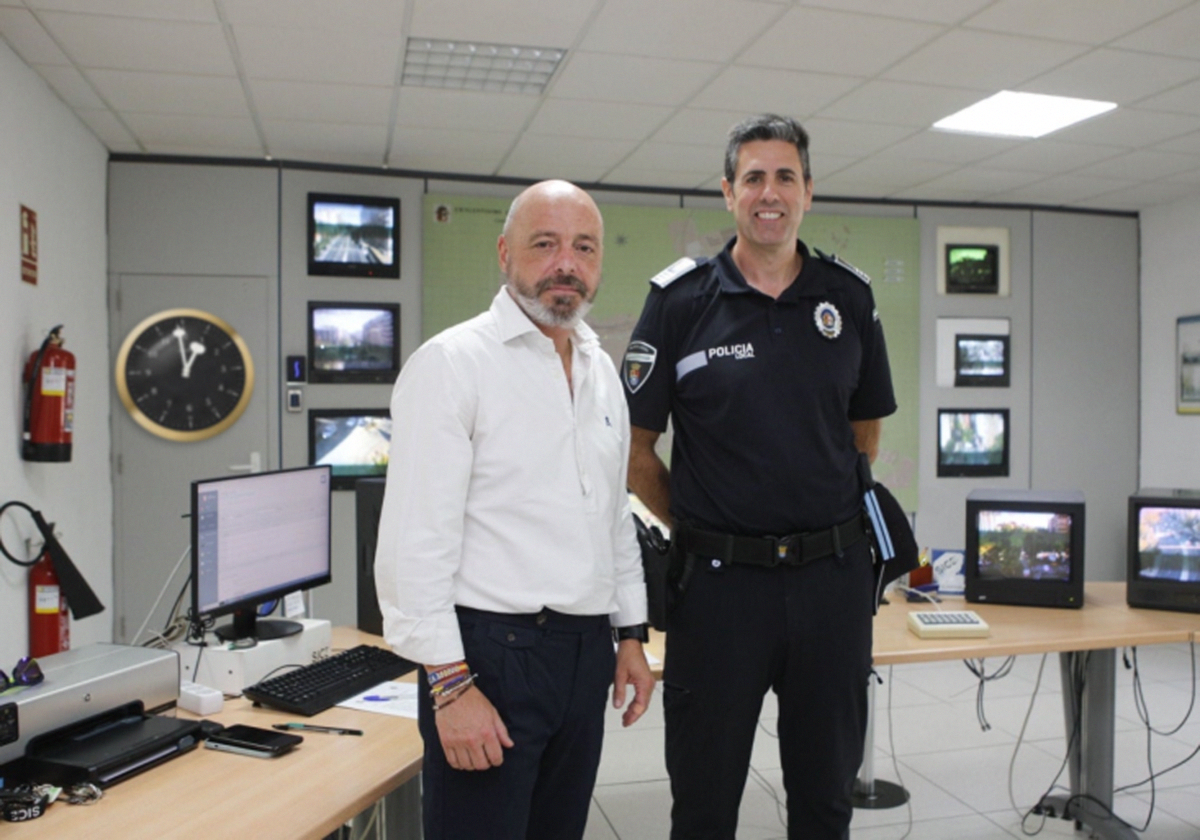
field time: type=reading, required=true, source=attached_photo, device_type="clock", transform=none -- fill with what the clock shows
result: 12:59
